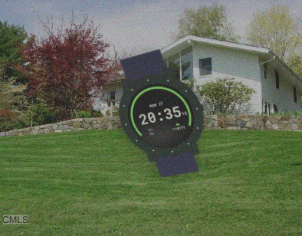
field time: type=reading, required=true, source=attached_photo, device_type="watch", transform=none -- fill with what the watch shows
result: 20:35
